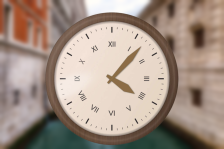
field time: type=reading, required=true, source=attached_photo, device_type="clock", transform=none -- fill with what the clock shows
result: 4:07
